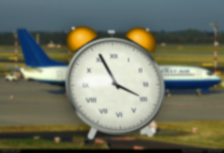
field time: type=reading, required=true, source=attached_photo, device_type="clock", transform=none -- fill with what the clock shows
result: 3:56
